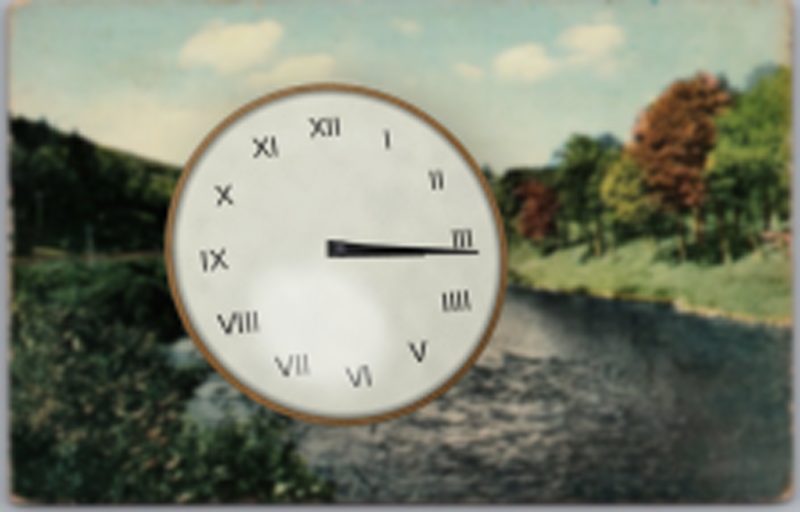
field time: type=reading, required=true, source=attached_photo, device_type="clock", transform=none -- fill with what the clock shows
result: 3:16
